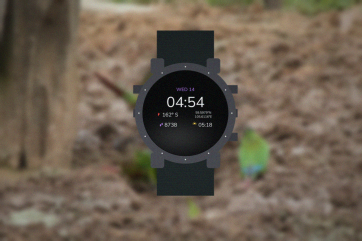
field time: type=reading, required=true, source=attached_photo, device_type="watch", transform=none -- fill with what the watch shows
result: 4:54
